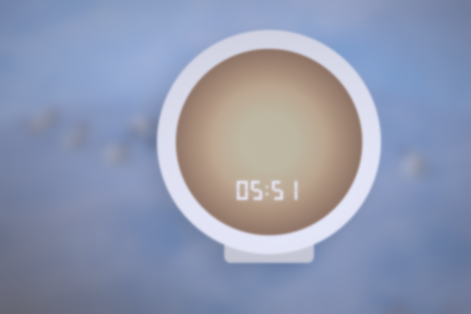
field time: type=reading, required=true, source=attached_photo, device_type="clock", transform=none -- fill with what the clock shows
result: 5:51
